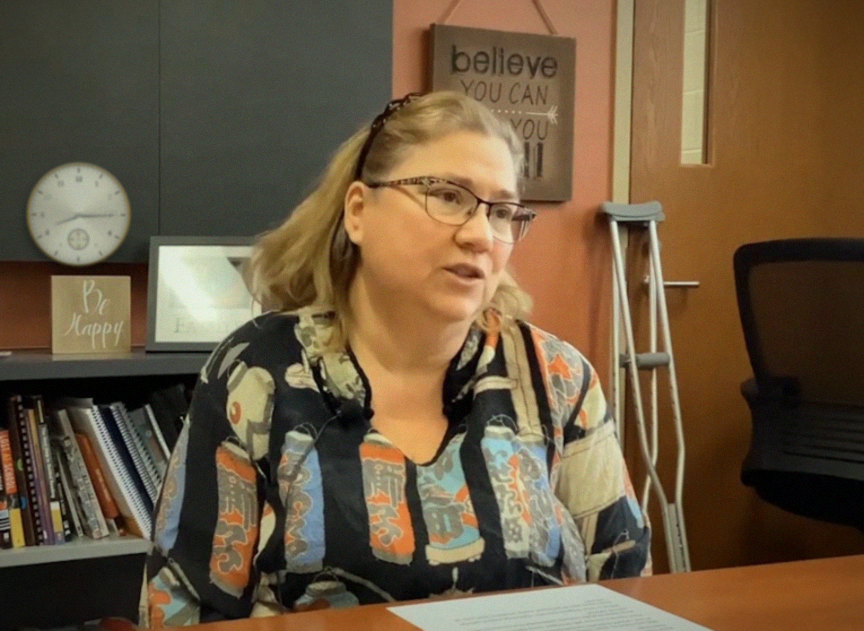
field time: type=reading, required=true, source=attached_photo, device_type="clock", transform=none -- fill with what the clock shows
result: 8:15
